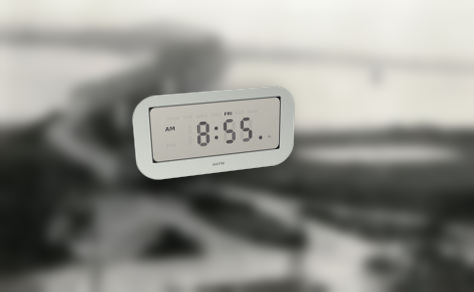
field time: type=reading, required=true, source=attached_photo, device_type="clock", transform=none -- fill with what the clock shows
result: 8:55
